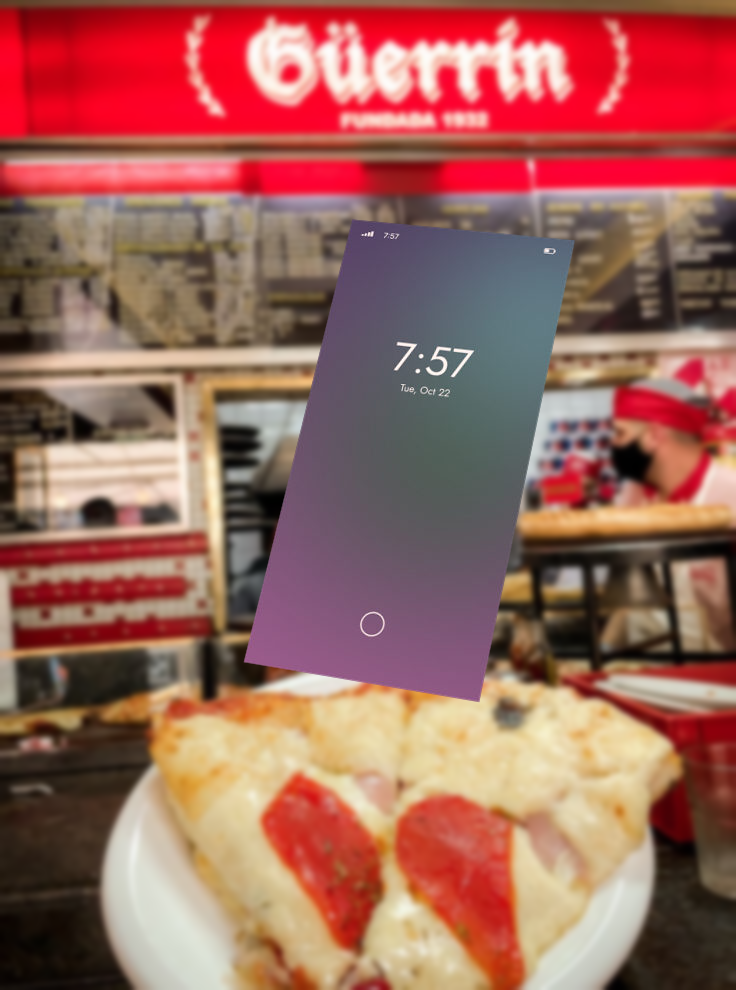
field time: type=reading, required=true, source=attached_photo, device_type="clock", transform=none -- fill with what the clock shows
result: 7:57
